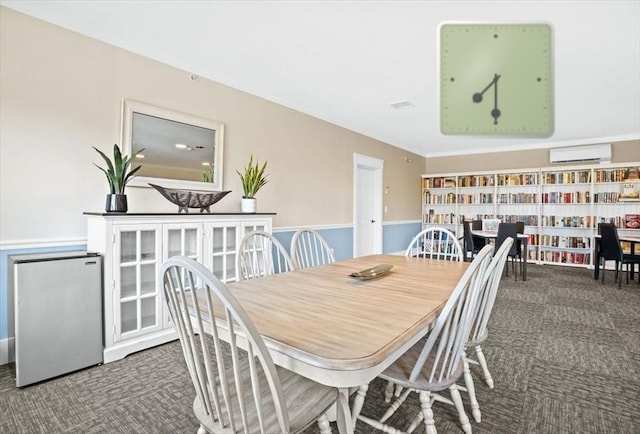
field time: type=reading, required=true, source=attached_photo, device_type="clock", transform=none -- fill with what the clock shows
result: 7:30
